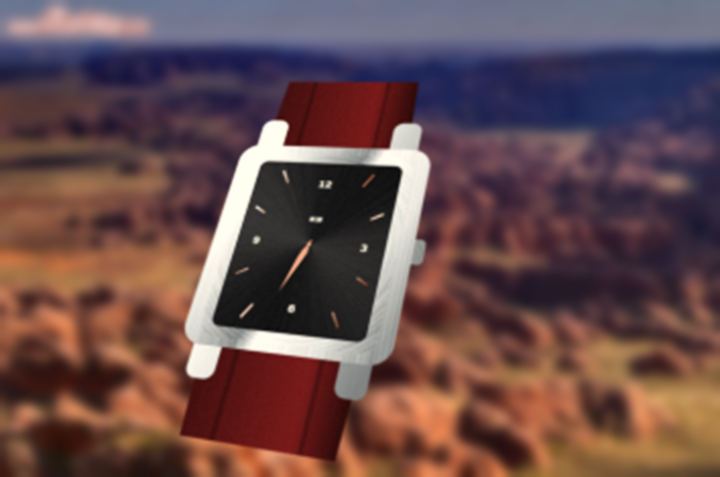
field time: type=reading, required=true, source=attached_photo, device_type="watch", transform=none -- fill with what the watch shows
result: 6:33
